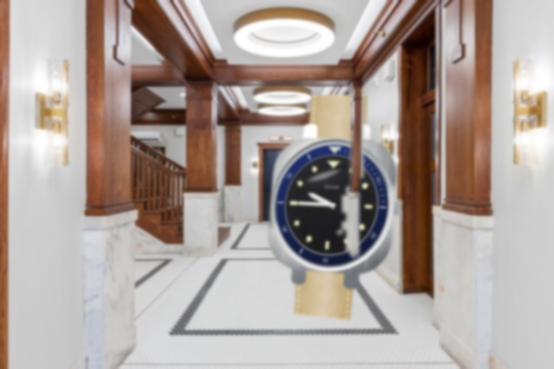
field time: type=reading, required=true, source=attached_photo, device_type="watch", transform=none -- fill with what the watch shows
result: 9:45
